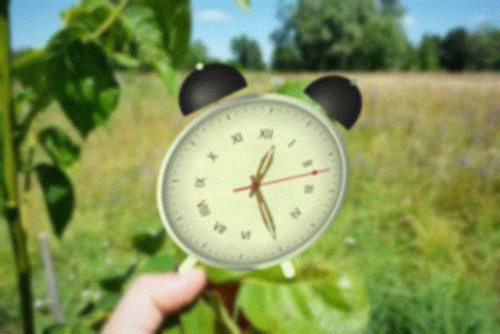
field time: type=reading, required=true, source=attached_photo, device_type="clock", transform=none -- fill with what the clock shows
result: 12:25:12
